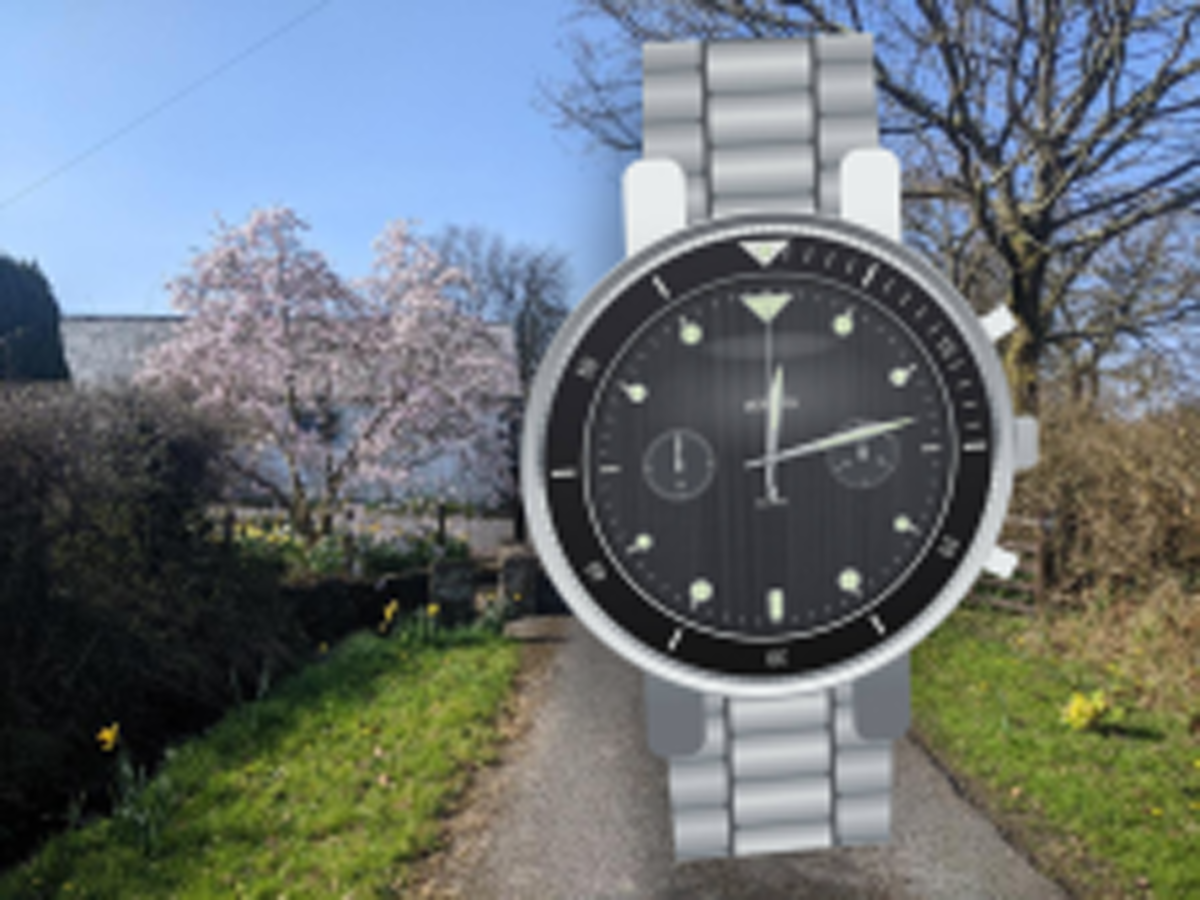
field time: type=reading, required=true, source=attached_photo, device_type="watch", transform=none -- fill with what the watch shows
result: 12:13
